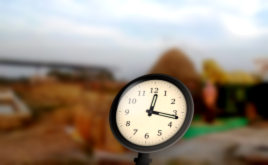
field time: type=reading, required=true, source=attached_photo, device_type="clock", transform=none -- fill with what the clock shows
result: 12:17
